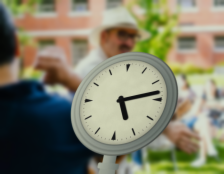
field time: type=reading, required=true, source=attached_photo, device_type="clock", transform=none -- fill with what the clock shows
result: 5:13
